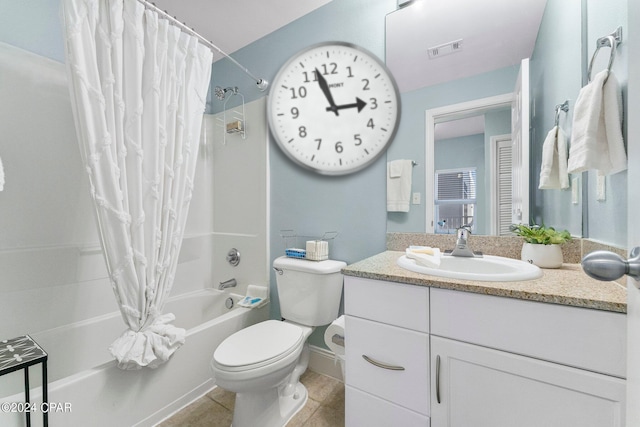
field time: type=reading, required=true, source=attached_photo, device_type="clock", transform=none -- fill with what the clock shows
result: 2:57
